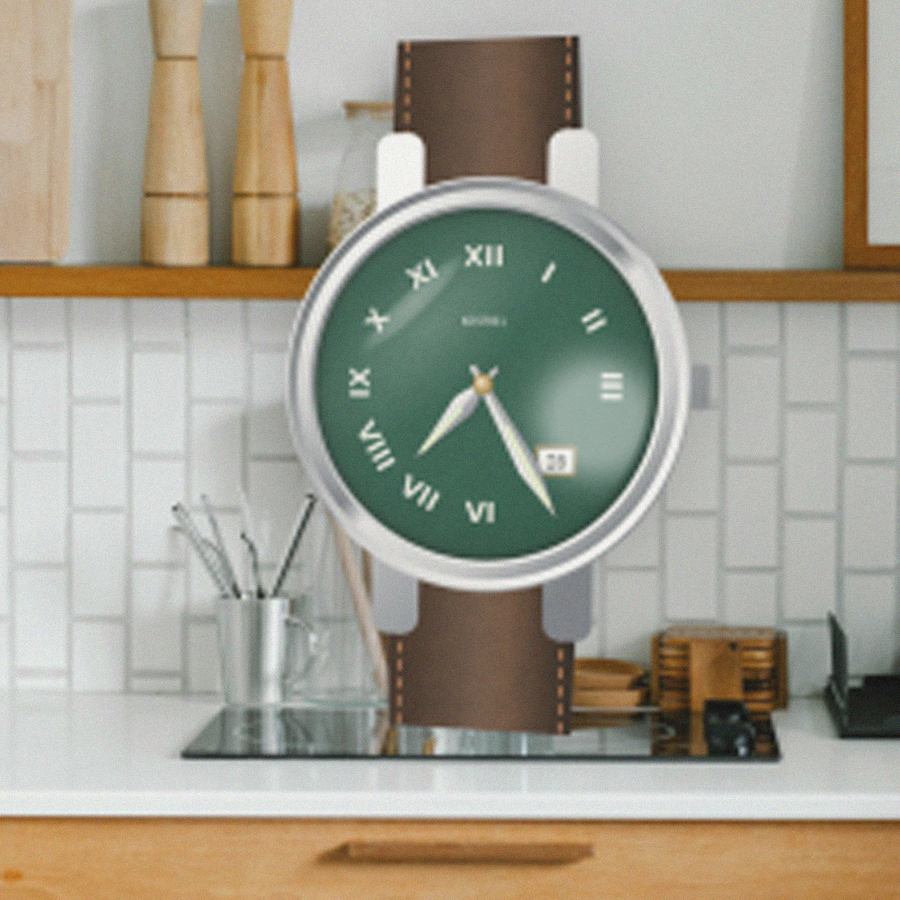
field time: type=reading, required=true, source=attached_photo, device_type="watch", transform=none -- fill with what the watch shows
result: 7:25
